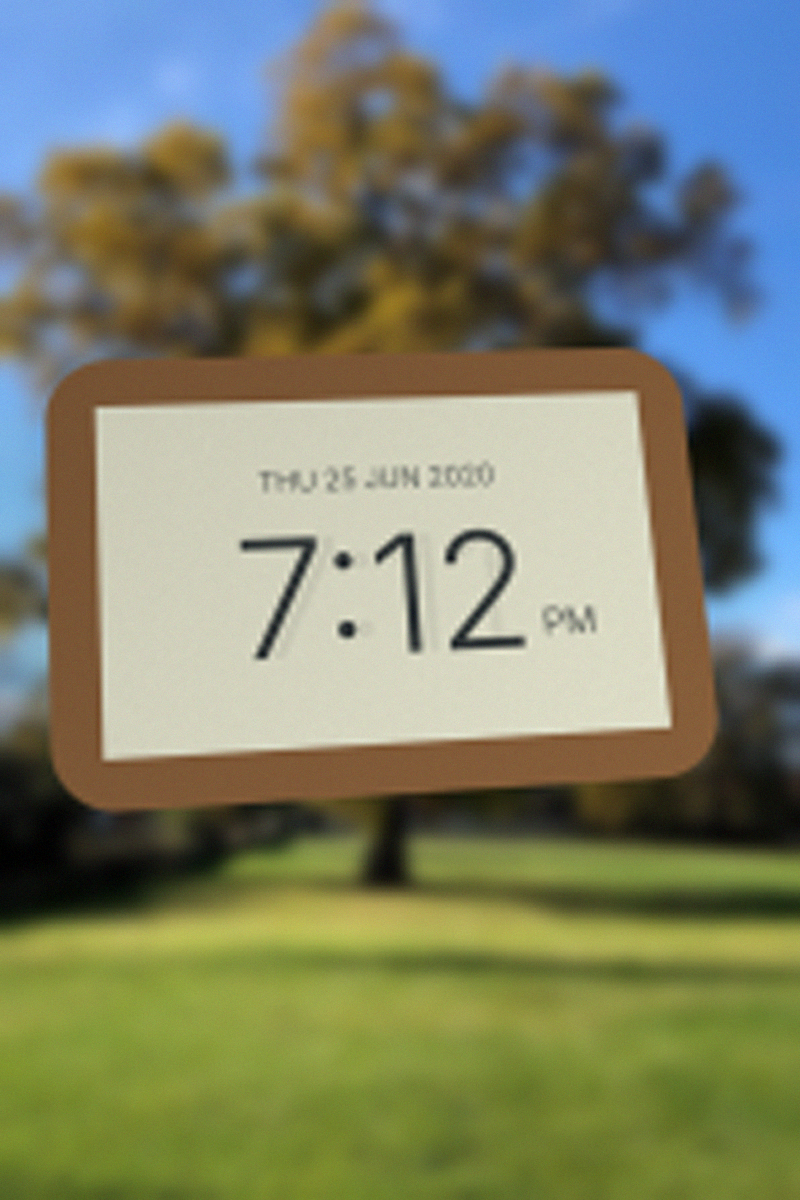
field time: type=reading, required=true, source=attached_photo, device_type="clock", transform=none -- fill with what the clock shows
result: 7:12
